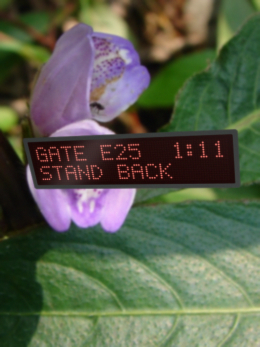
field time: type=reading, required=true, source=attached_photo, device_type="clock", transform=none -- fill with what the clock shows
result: 1:11
